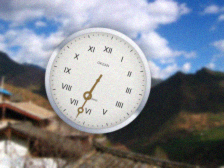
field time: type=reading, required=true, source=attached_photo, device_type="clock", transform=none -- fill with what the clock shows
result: 6:32
